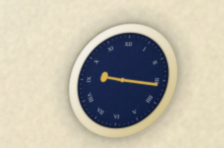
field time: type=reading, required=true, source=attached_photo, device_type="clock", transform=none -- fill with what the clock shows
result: 9:16
